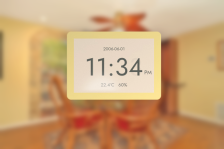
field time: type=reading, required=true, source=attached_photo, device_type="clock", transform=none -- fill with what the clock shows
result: 11:34
